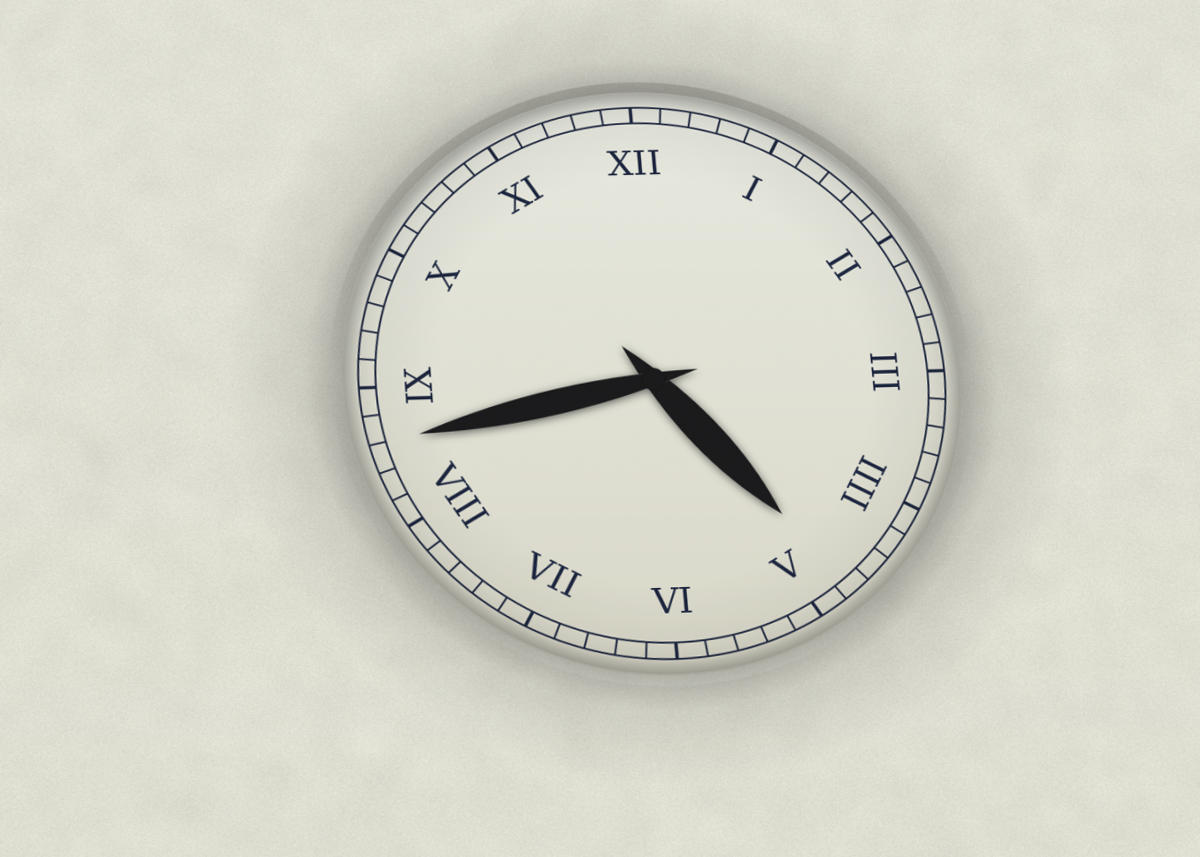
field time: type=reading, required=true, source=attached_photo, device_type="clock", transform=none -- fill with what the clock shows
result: 4:43
